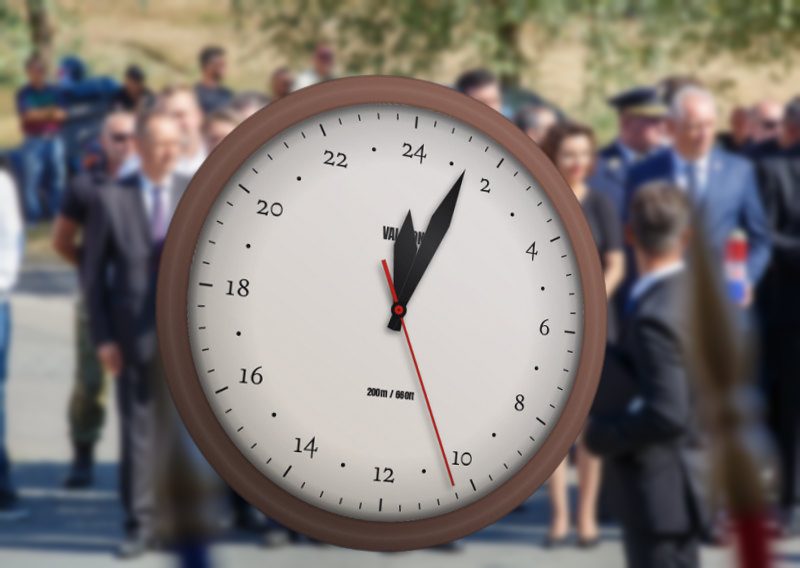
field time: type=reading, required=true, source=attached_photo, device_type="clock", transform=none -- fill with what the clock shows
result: 0:03:26
